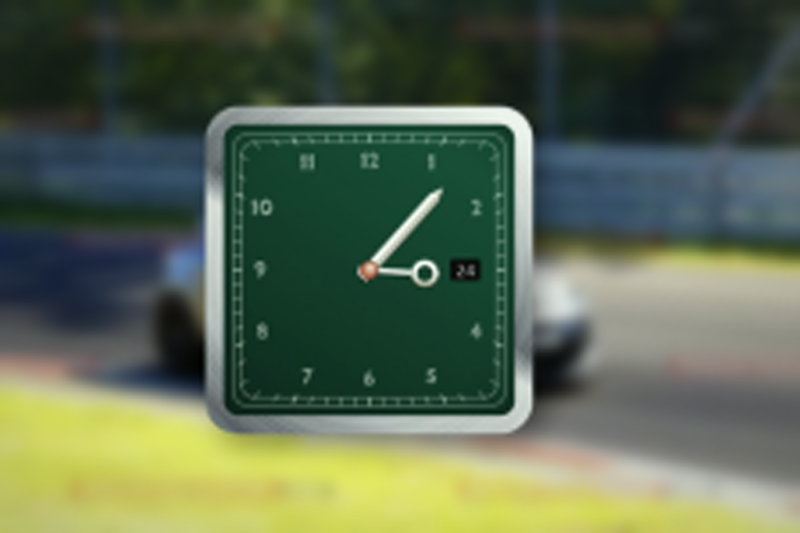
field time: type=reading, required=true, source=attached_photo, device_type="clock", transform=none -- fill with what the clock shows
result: 3:07
